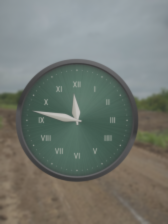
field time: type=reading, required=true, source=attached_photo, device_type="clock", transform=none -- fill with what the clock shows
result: 11:47
